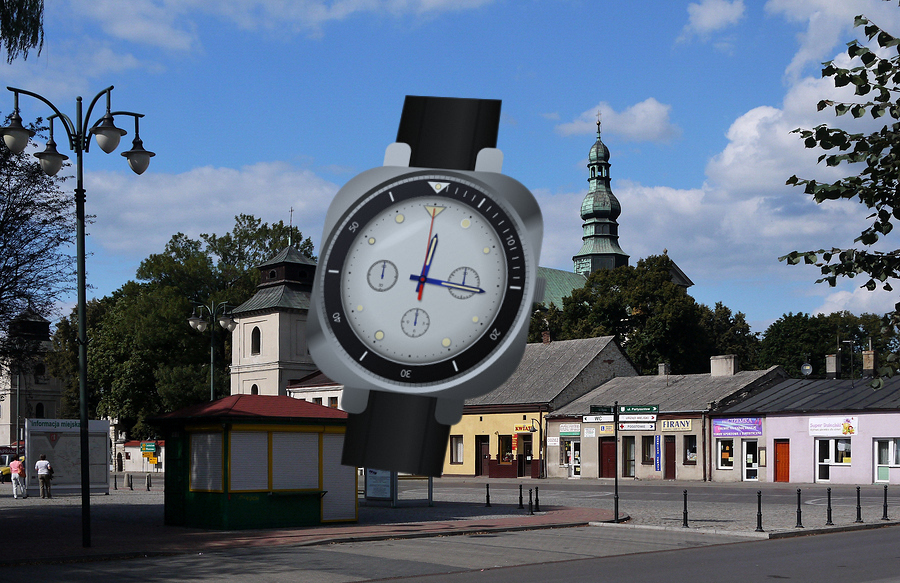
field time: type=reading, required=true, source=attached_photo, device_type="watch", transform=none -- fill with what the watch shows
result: 12:16
